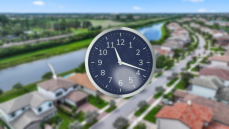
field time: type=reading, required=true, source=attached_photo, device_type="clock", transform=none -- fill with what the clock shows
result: 11:18
